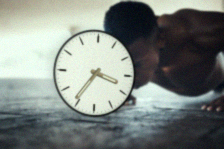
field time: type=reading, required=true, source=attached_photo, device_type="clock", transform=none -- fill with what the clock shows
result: 3:36
